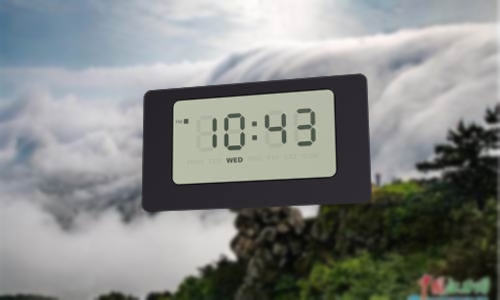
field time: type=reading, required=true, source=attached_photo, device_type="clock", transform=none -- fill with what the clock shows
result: 10:43
